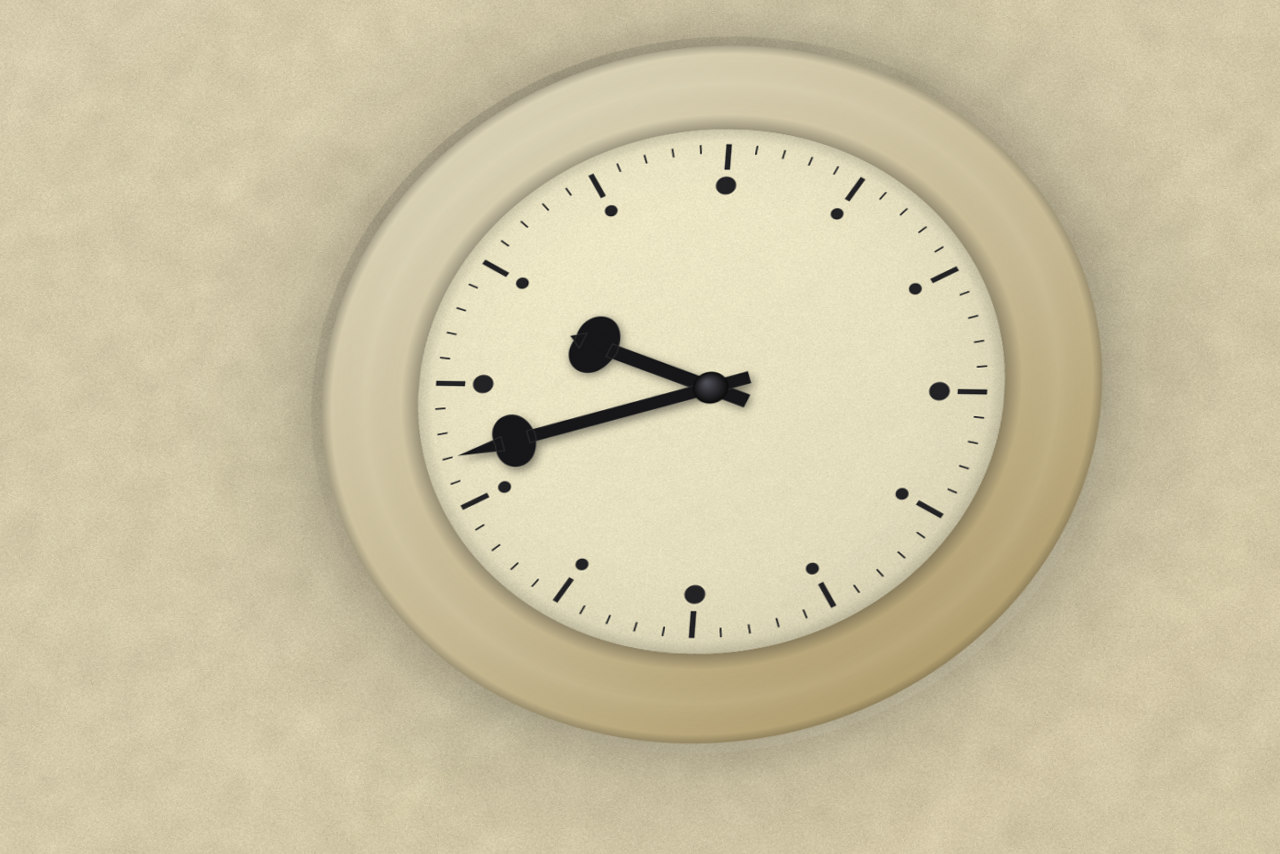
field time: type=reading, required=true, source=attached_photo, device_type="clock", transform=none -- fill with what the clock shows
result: 9:42
